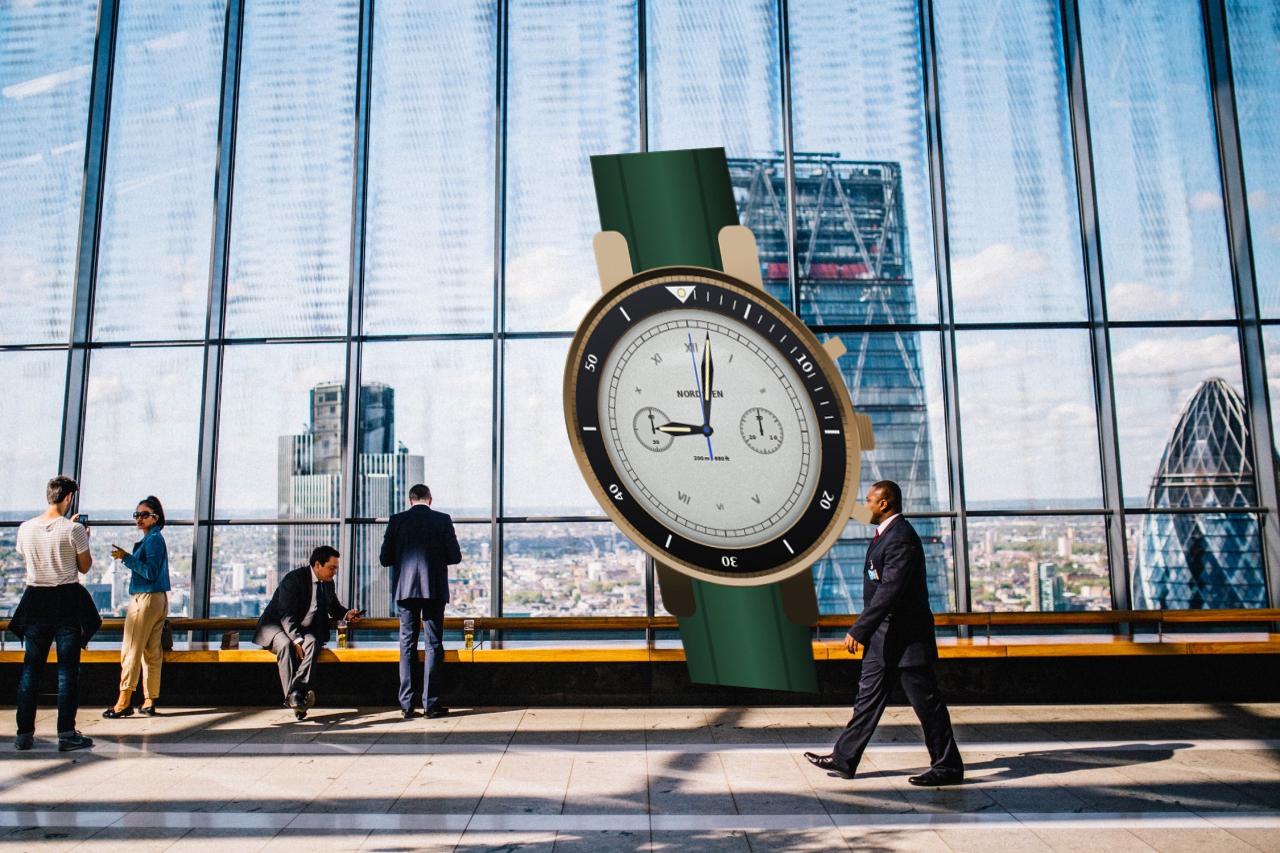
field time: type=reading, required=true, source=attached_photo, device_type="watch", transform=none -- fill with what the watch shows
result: 9:02
